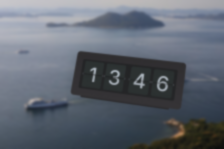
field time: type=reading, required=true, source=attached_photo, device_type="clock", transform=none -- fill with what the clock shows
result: 13:46
